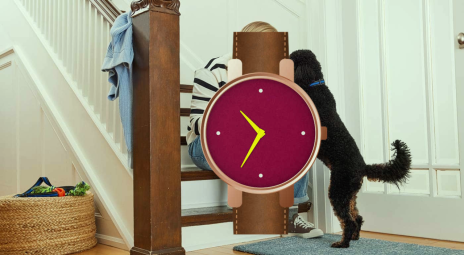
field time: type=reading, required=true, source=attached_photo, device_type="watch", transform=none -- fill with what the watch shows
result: 10:35
